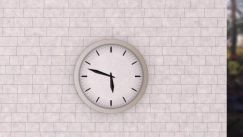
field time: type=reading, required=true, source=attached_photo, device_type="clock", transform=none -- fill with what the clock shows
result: 5:48
